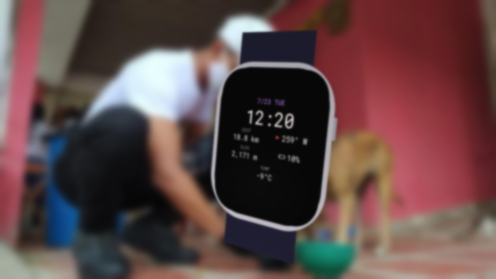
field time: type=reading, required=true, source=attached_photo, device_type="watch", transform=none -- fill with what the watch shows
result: 12:20
